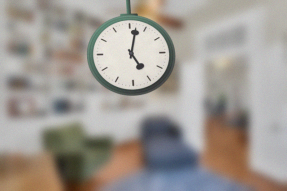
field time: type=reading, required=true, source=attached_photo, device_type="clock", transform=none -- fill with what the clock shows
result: 5:02
